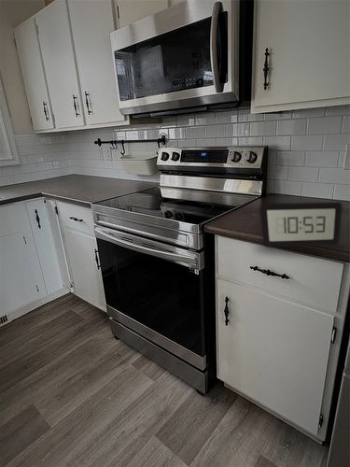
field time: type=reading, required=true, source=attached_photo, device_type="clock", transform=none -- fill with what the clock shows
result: 10:53
